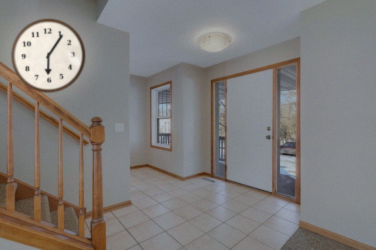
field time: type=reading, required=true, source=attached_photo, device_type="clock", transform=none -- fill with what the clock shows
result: 6:06
